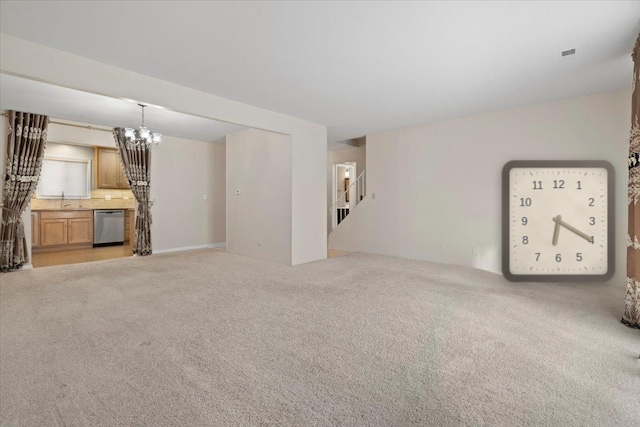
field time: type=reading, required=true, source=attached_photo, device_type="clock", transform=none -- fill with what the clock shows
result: 6:20
